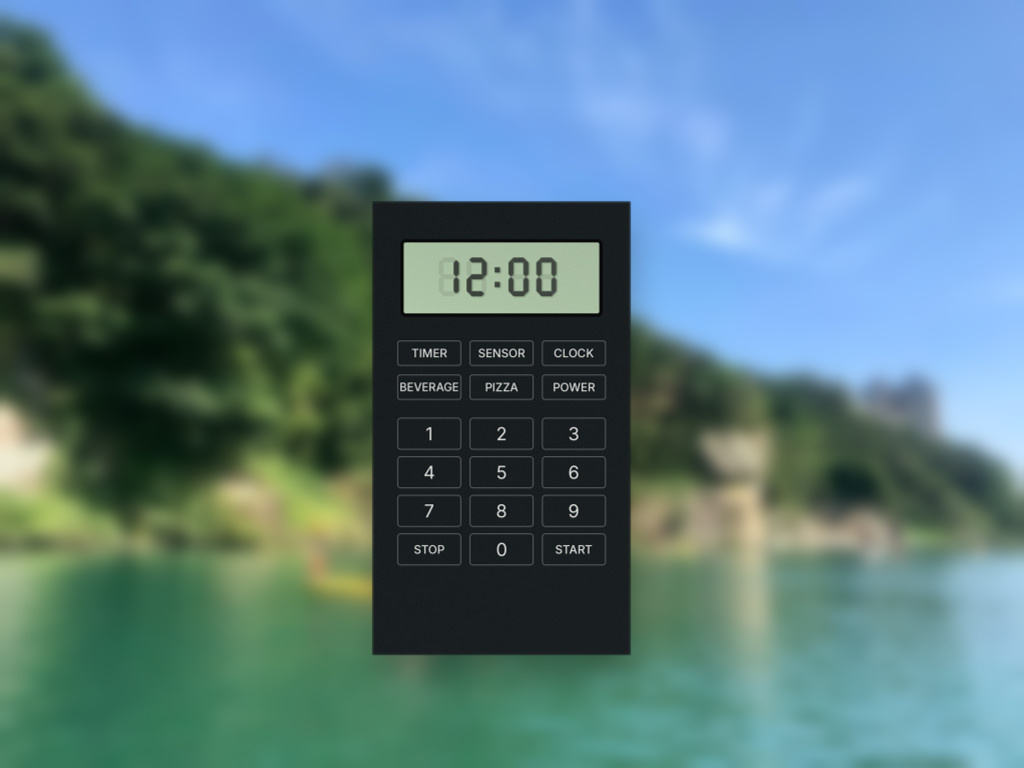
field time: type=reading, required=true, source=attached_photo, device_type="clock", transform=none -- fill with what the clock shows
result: 12:00
